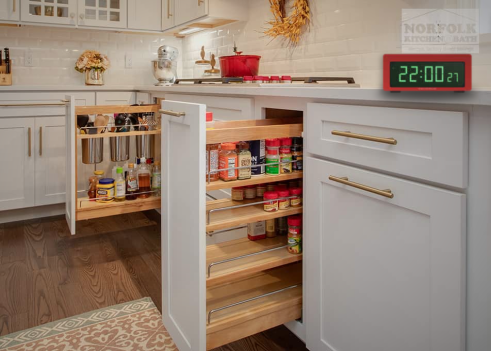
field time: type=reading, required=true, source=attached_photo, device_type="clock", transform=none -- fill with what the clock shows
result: 22:00:27
